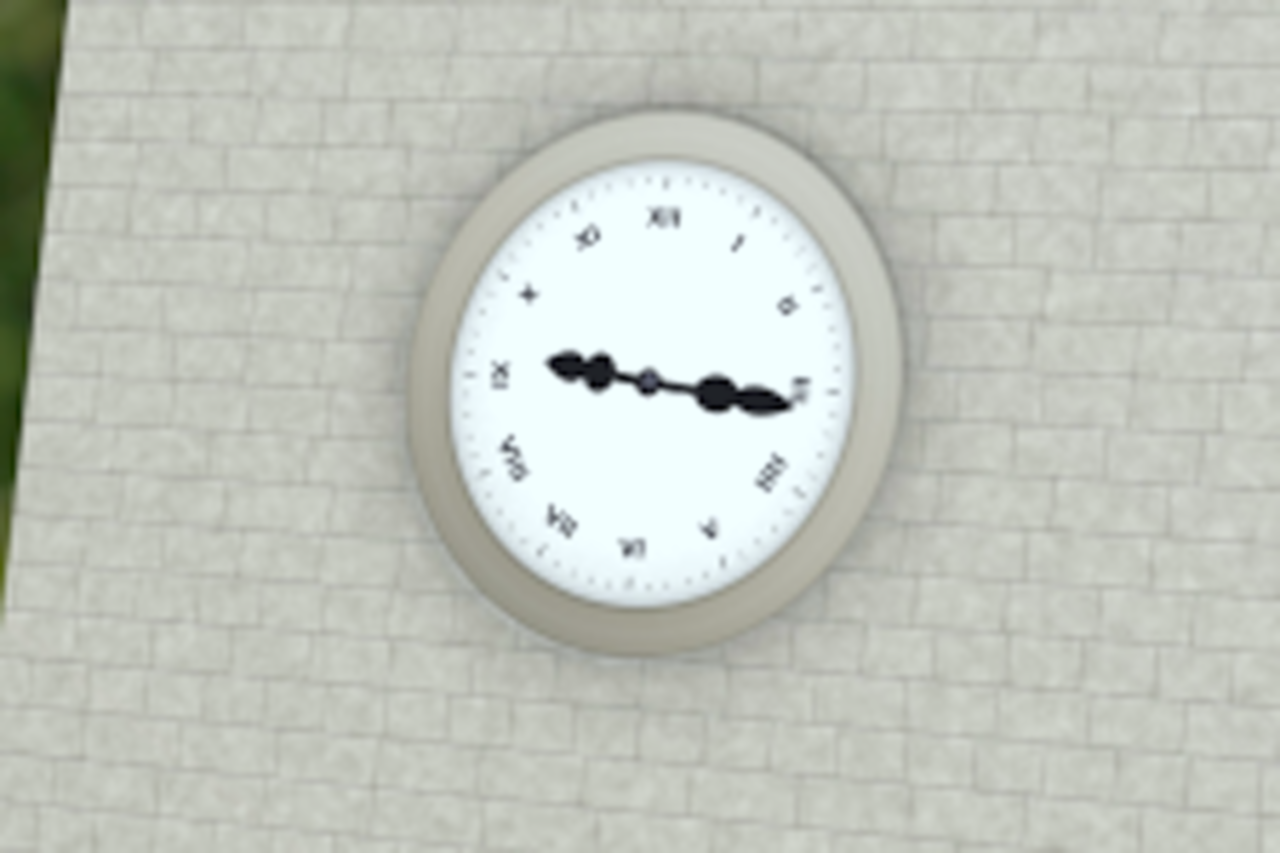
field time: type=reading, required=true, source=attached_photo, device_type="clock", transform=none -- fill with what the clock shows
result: 9:16
